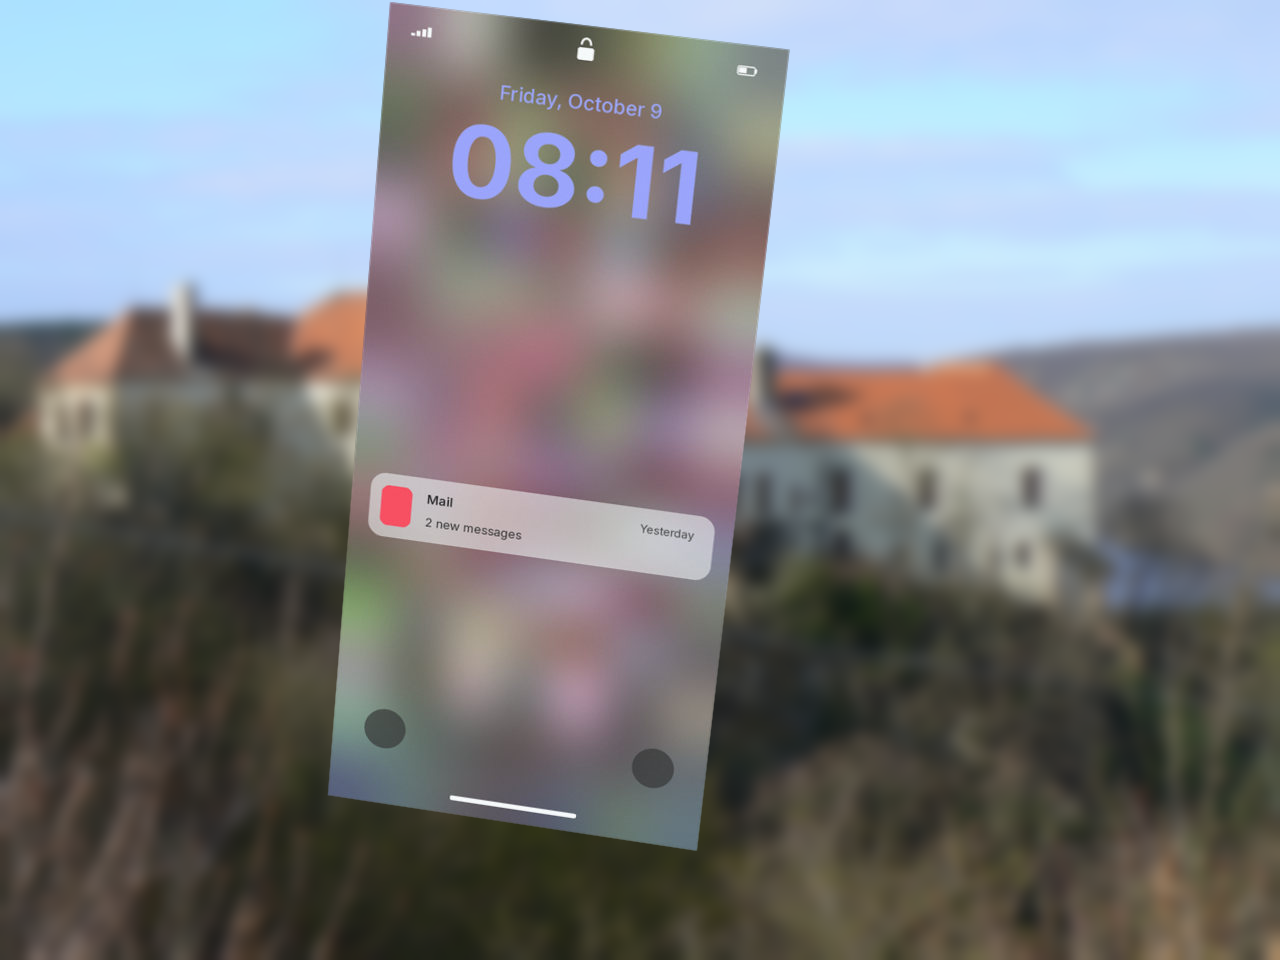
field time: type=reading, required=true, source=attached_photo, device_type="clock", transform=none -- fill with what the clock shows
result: 8:11
